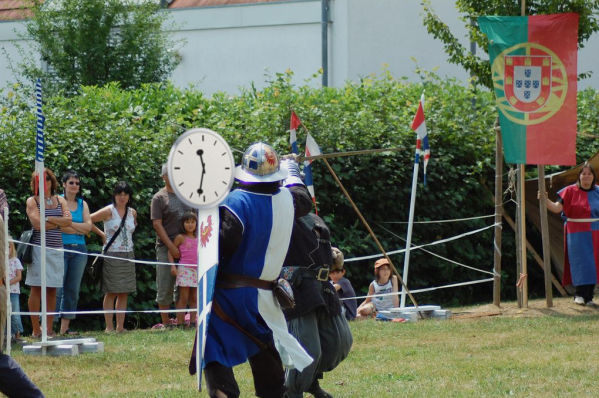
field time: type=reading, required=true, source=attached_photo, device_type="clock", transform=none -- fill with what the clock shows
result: 11:32
